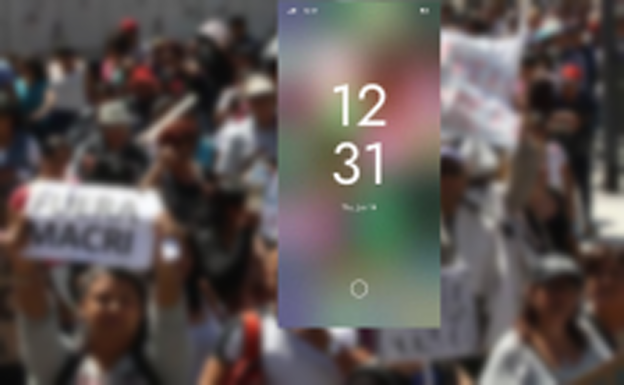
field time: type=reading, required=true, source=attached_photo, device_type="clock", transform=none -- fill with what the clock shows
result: 12:31
